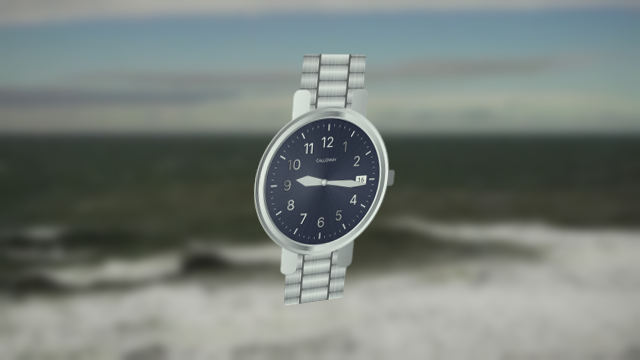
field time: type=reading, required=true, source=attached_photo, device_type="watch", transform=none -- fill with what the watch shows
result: 9:16
